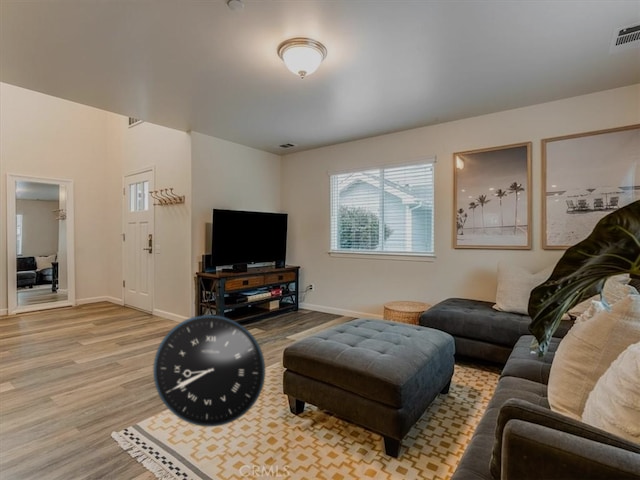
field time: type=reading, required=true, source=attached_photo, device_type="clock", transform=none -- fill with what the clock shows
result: 8:40
